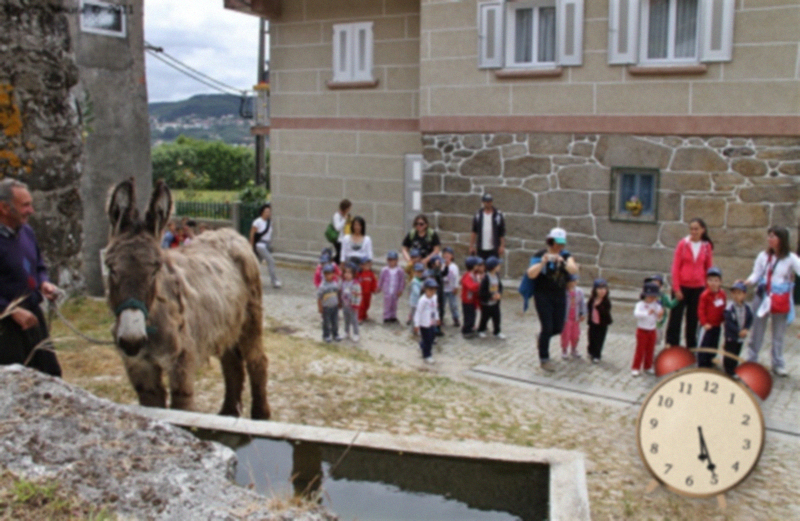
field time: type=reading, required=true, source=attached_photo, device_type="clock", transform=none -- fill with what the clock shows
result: 5:25
